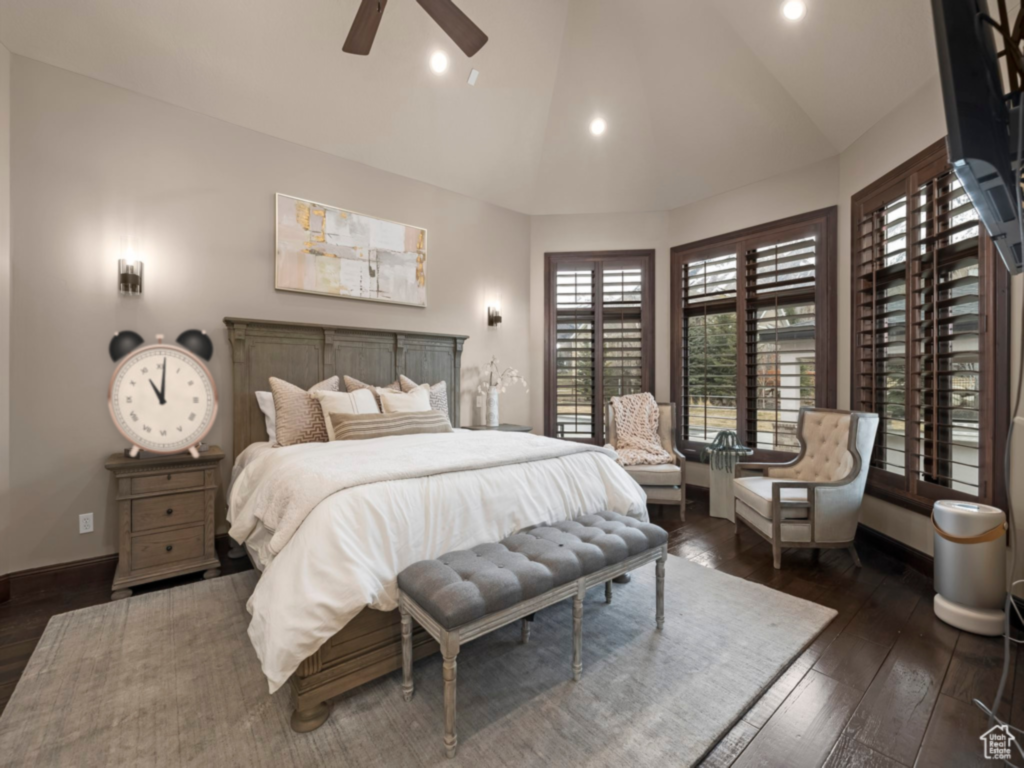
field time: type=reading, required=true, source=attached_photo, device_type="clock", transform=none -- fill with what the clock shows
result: 11:01
